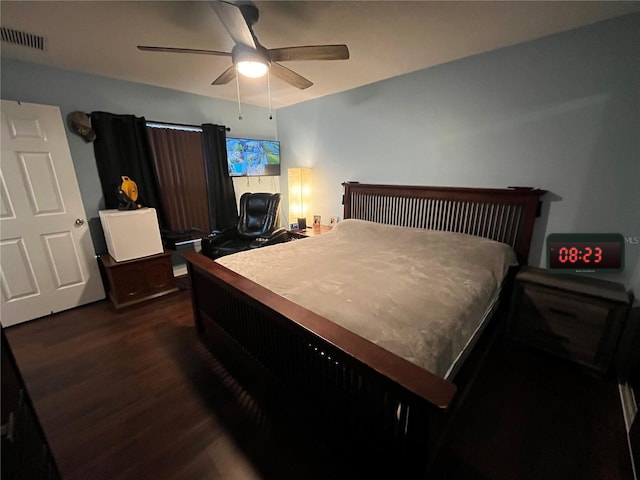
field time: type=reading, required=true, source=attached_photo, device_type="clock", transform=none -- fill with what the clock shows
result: 8:23
